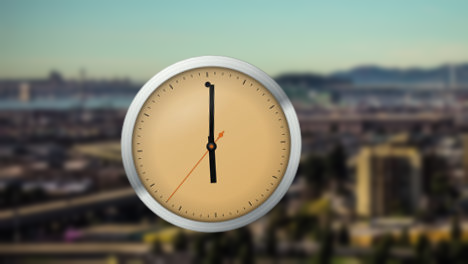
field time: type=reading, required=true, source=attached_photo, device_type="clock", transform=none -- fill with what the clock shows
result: 6:00:37
